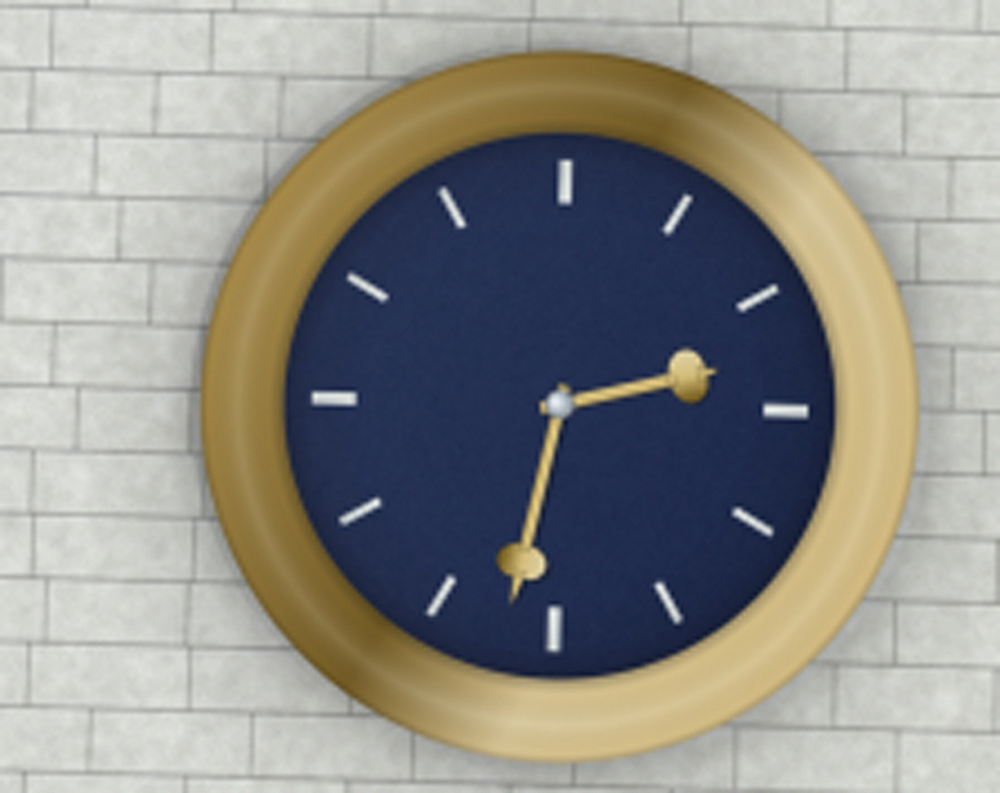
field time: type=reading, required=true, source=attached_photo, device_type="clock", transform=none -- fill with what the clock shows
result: 2:32
